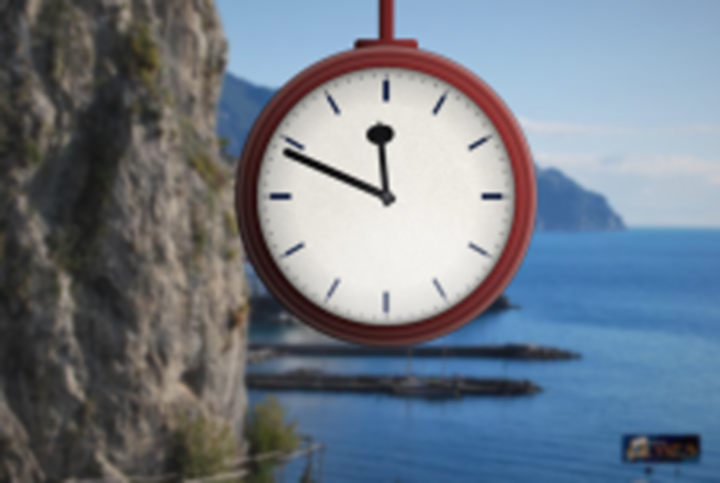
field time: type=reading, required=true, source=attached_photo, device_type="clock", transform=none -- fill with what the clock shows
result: 11:49
